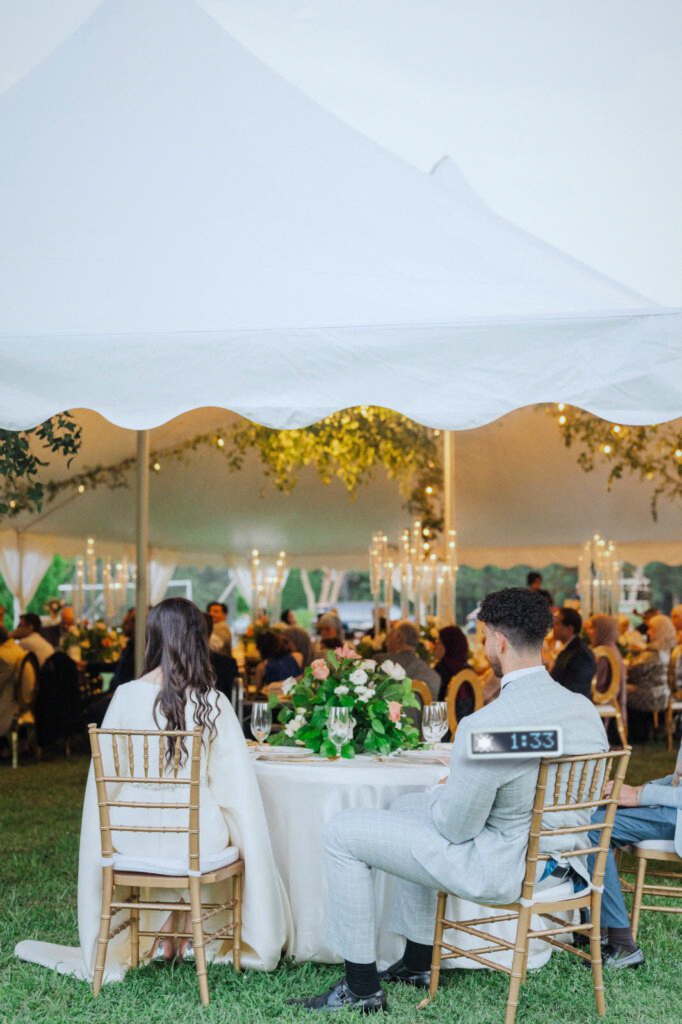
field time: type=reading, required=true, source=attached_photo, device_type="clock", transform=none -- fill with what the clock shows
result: 1:33
